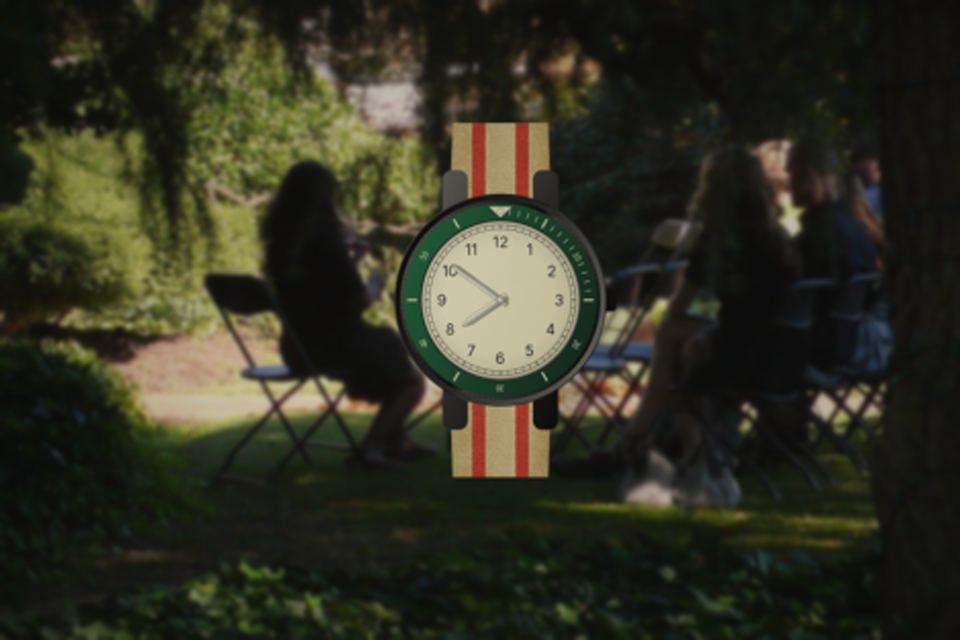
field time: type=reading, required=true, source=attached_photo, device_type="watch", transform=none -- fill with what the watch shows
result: 7:51
